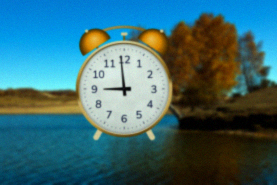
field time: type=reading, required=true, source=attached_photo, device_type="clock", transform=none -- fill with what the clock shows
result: 8:59
